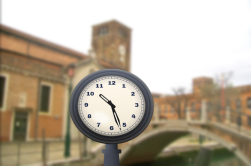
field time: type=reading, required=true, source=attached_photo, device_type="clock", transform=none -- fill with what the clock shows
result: 10:27
